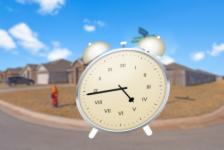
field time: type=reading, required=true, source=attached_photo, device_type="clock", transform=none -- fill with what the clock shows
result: 4:44
